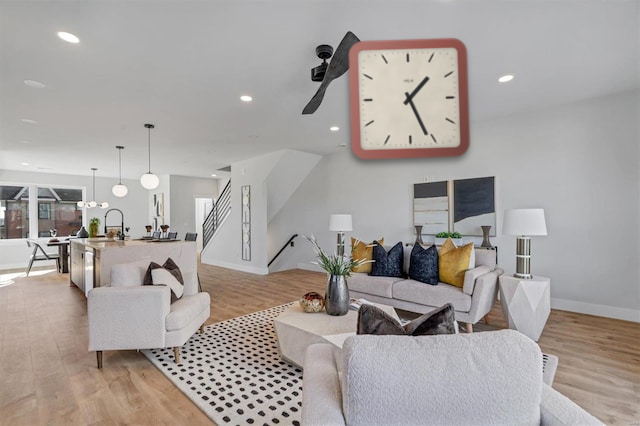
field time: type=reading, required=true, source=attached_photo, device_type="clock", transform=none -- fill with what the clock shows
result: 1:26
